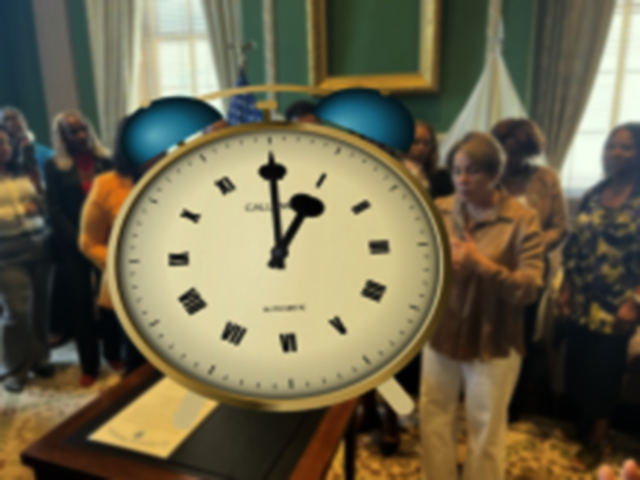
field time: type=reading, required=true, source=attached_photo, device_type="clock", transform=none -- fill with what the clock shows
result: 1:00
